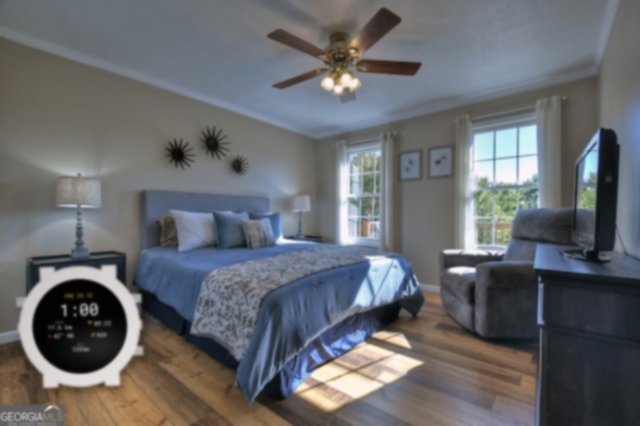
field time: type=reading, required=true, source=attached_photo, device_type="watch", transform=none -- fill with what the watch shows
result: 1:00
